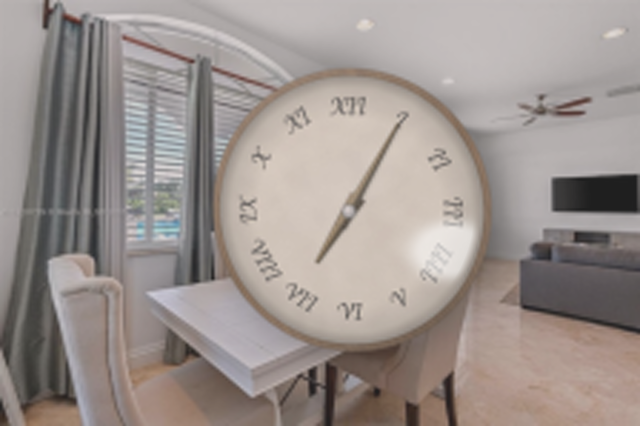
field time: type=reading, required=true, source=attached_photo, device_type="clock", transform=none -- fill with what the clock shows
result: 7:05
